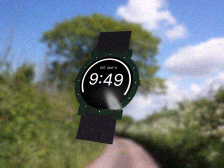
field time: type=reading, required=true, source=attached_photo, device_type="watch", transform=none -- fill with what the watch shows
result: 9:49
